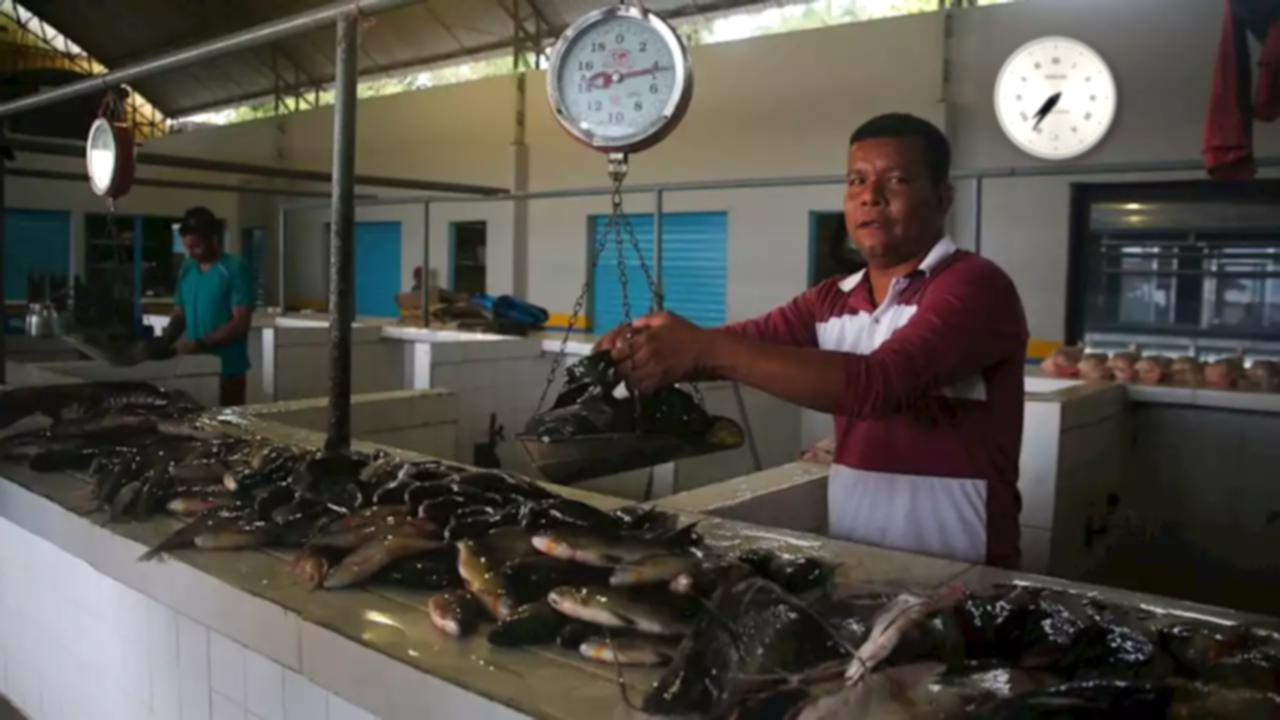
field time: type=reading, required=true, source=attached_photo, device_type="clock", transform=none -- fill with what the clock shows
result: 7:36
